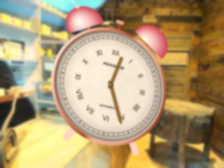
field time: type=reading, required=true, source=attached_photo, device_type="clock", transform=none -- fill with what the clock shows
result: 12:26
